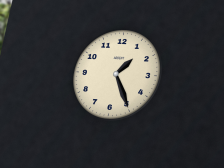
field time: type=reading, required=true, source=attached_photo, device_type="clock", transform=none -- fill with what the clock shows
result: 1:25
